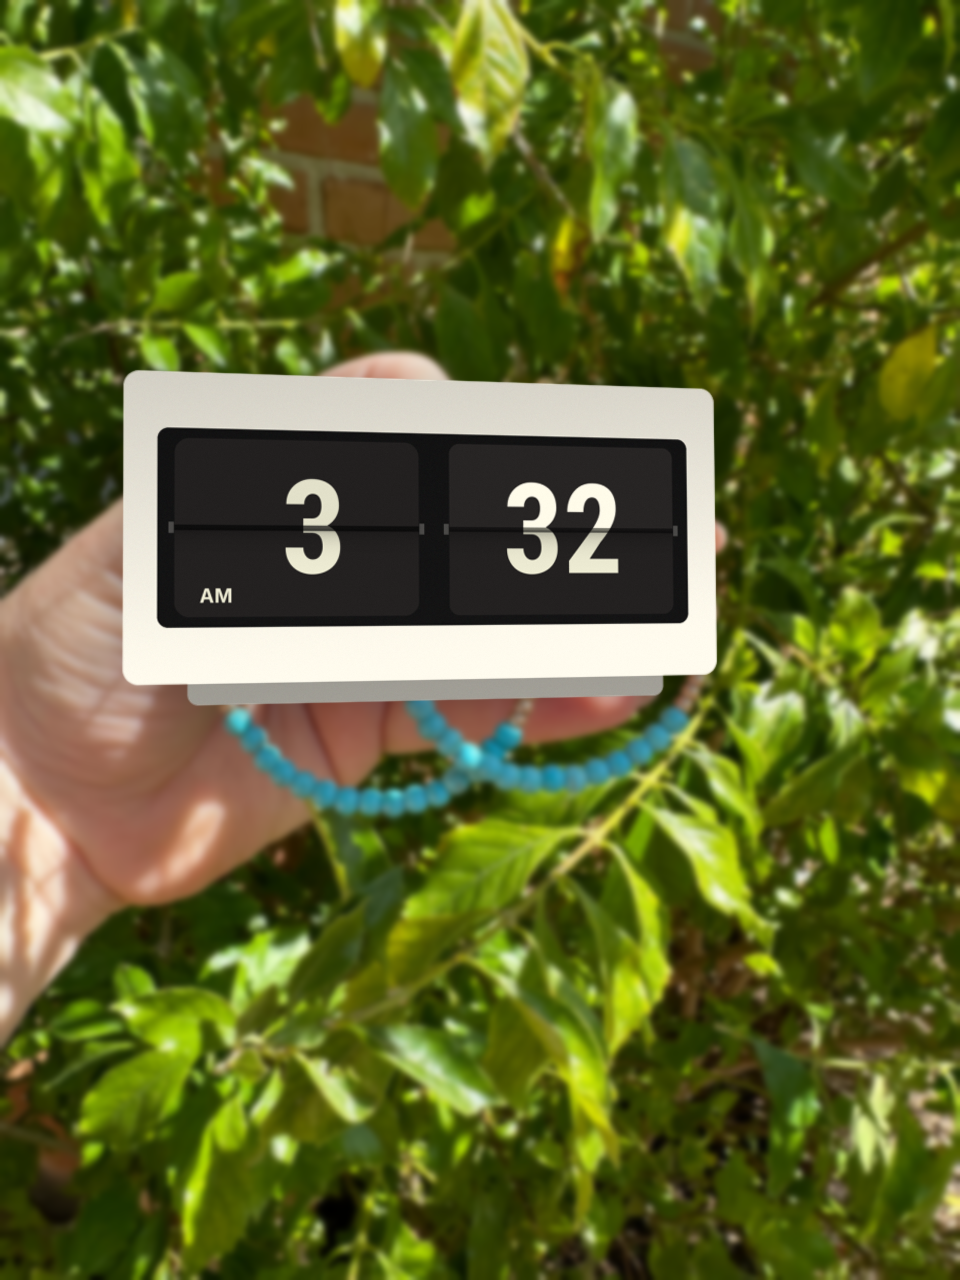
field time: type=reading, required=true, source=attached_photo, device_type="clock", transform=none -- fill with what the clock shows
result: 3:32
